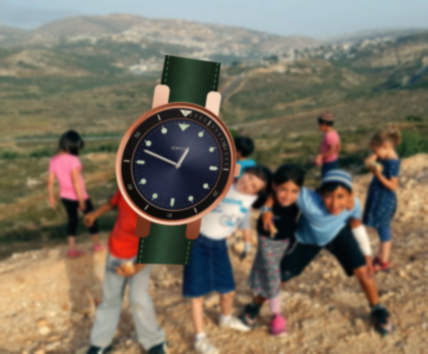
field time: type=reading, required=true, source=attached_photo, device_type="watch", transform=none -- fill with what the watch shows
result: 12:48
